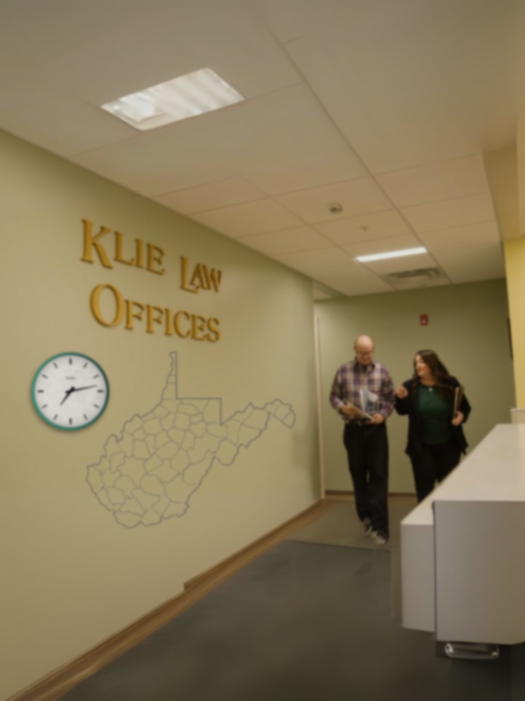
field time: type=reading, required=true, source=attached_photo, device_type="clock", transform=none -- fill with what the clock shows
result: 7:13
